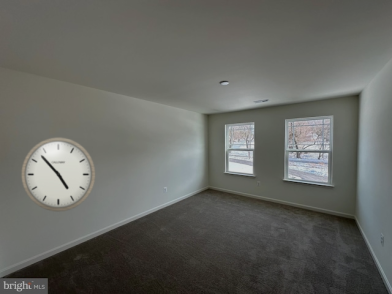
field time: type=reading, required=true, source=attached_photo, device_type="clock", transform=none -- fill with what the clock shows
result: 4:53
